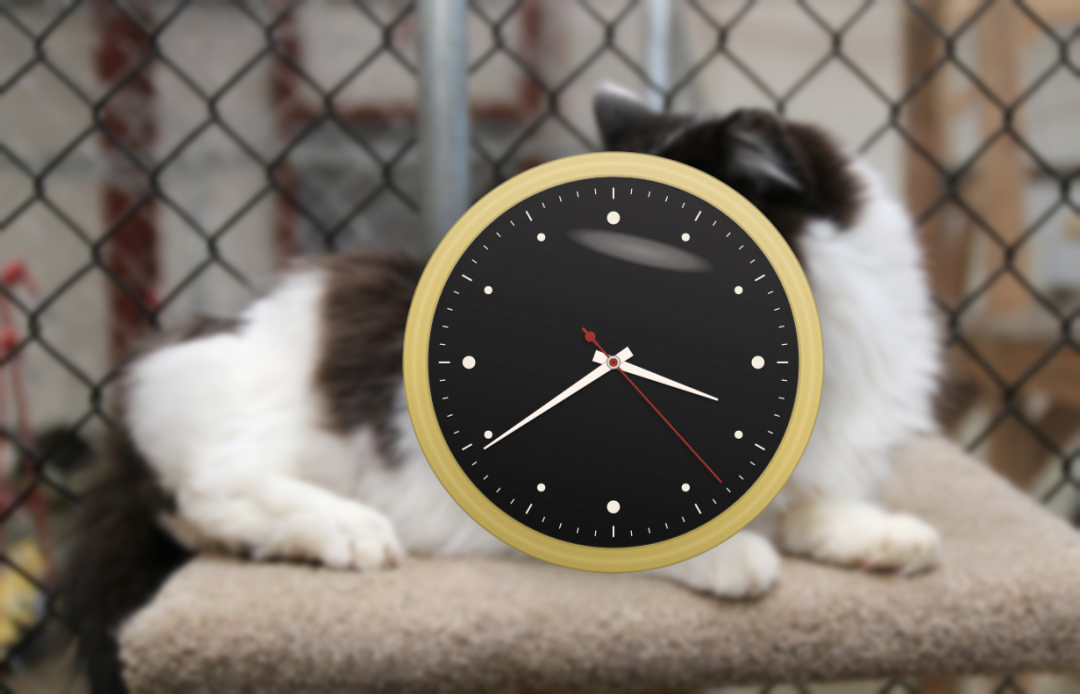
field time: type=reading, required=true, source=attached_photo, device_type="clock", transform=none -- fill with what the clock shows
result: 3:39:23
